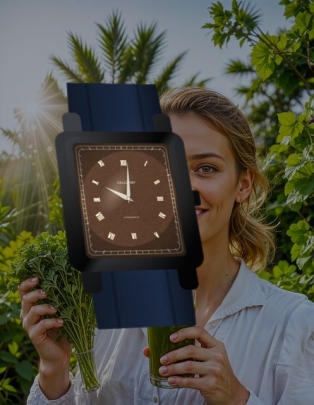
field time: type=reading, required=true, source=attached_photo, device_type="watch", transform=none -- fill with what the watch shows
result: 10:01
